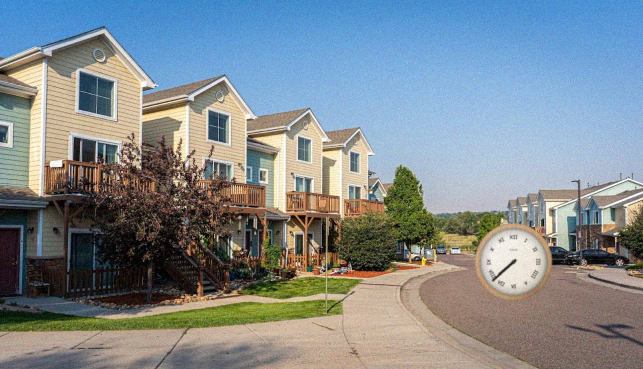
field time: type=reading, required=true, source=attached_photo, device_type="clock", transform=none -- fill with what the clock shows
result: 7:38
